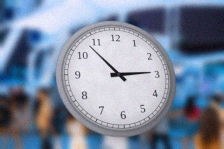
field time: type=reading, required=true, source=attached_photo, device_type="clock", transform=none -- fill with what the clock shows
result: 2:53
